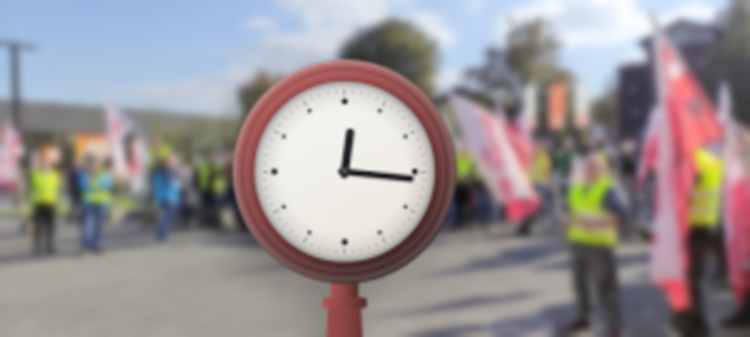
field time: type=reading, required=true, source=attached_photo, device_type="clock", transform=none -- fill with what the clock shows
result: 12:16
